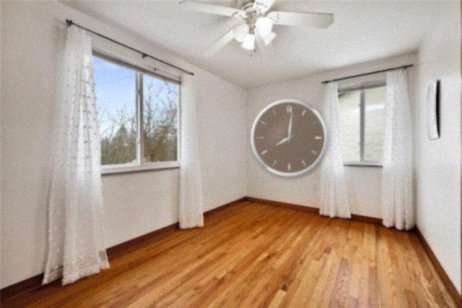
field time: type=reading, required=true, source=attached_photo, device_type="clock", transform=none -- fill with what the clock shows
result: 8:01
